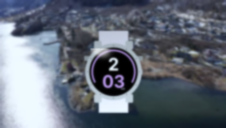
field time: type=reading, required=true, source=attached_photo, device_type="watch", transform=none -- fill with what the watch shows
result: 2:03
